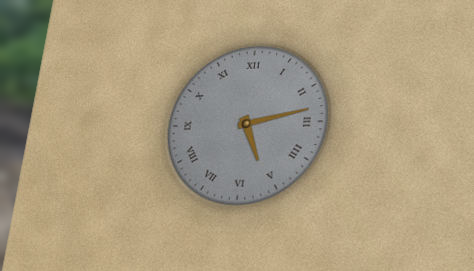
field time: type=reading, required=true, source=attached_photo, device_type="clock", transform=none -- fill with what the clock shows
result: 5:13
